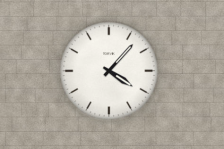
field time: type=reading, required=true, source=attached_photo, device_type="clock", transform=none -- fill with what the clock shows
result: 4:07
